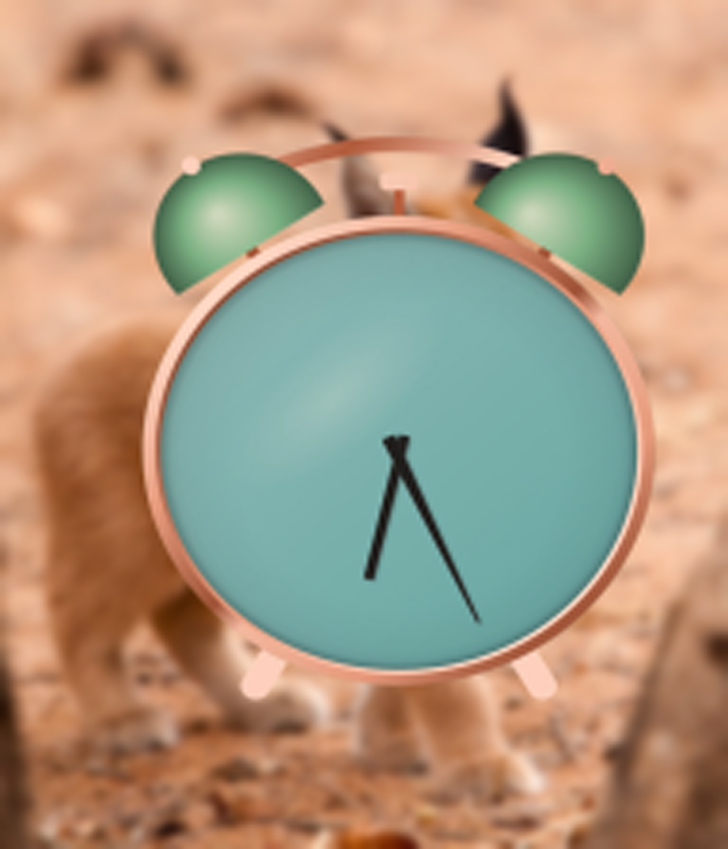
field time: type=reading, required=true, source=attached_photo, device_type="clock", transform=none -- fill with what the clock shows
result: 6:26
